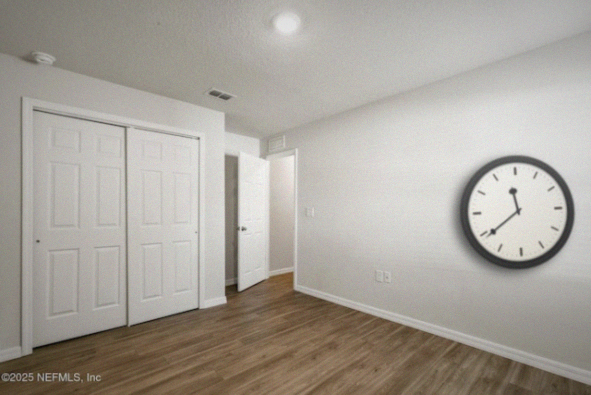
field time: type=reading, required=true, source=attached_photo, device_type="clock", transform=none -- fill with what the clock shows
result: 11:39
